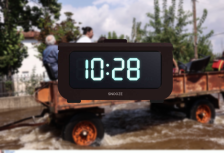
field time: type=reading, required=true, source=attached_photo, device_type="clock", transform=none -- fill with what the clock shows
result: 10:28
